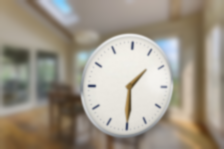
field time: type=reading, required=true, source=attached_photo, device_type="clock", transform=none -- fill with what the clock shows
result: 1:30
